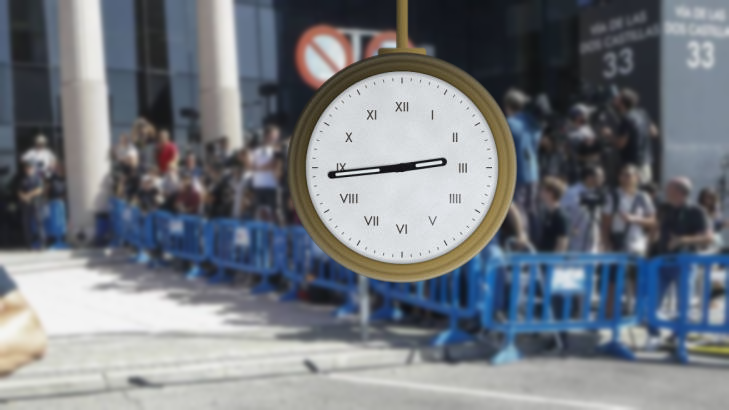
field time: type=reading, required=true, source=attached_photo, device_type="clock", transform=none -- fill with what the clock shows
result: 2:44
